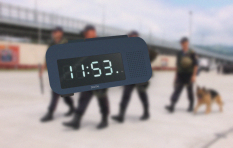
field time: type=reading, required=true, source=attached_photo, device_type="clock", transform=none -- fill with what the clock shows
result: 11:53
